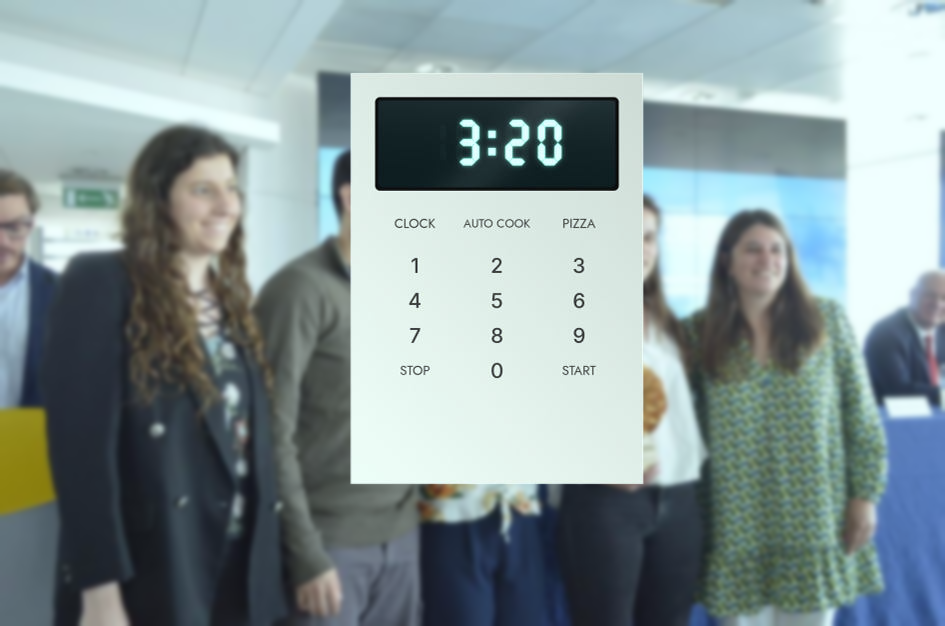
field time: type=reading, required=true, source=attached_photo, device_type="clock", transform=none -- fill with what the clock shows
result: 3:20
